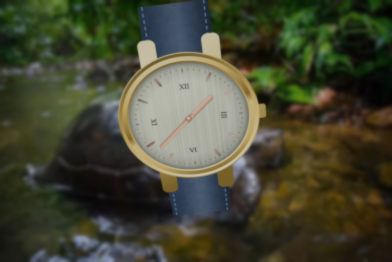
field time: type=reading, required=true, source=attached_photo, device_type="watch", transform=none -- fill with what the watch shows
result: 1:38
